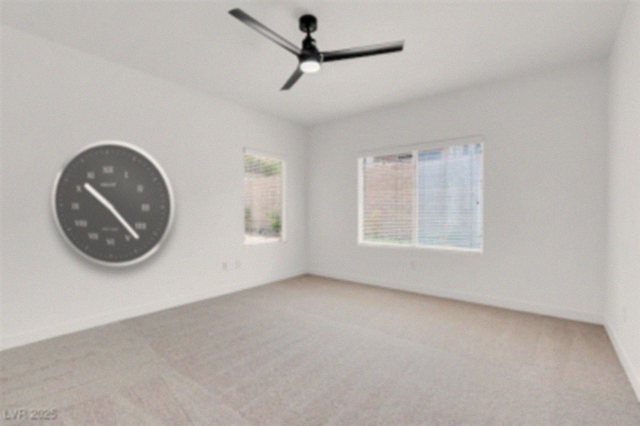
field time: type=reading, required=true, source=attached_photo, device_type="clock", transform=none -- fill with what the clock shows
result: 10:23
